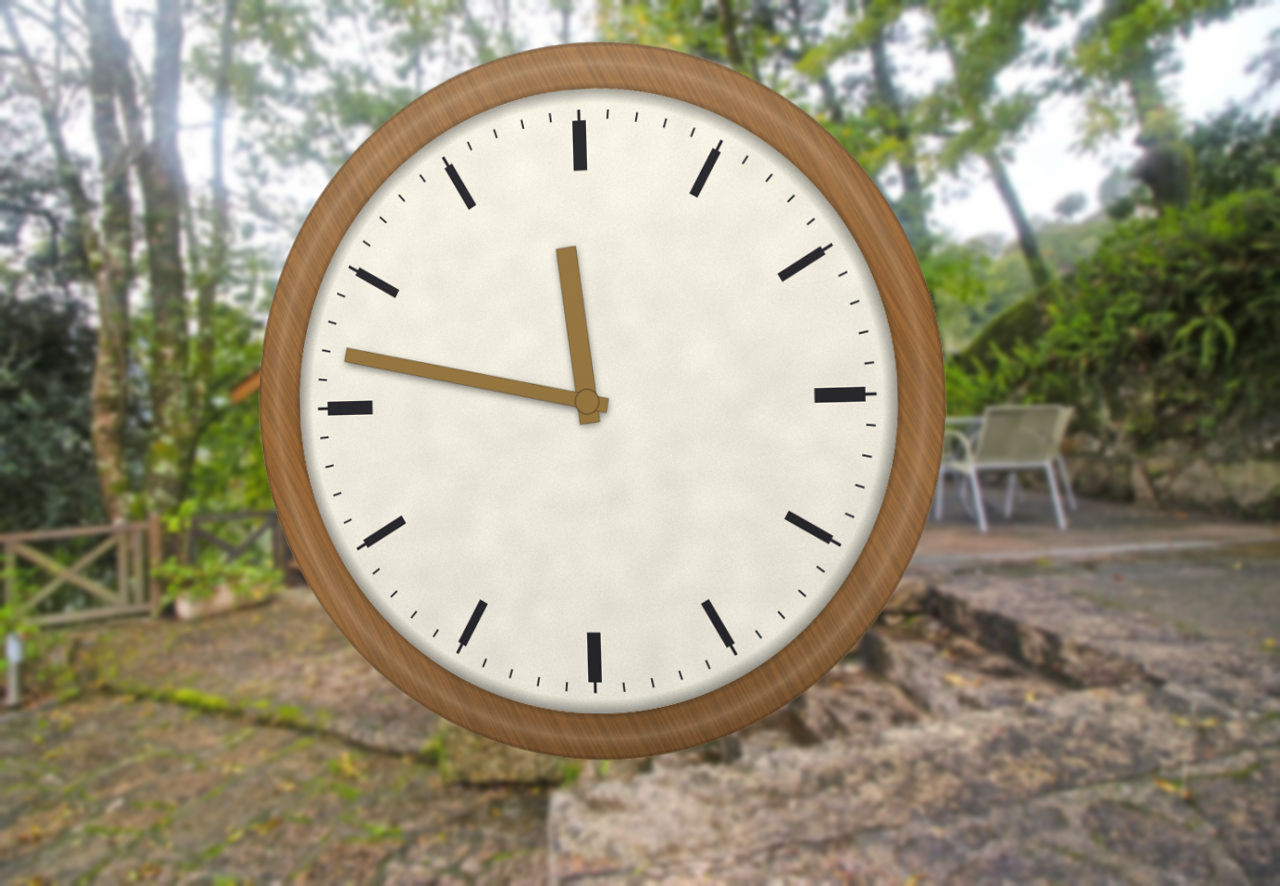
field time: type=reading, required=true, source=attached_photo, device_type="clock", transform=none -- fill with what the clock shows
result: 11:47
